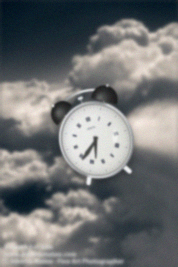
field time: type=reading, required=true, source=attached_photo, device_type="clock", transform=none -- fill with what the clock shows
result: 6:39
